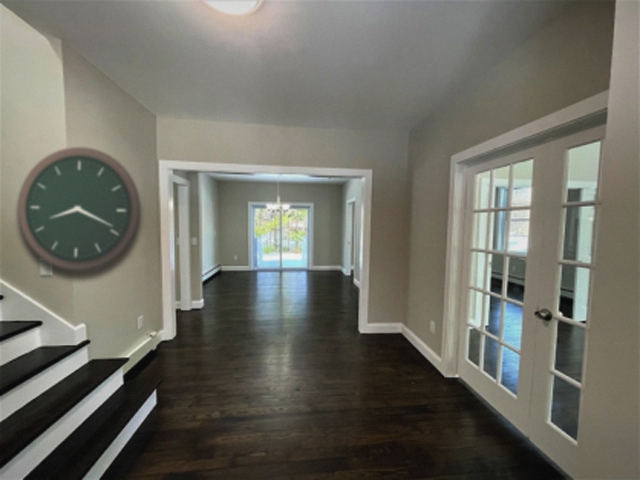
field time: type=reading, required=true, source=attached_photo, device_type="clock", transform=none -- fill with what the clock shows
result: 8:19
